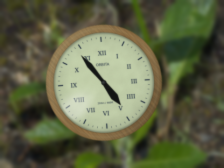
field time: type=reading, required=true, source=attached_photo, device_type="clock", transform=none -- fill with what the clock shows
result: 4:54
